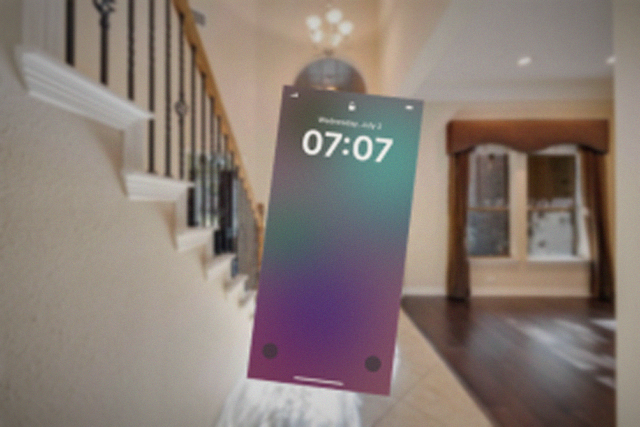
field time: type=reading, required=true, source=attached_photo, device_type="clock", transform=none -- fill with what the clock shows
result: 7:07
